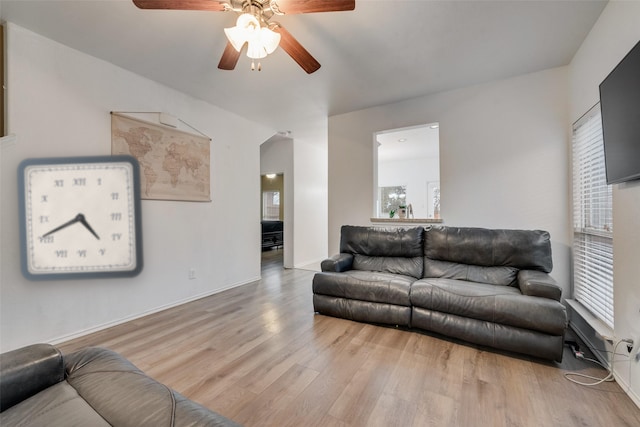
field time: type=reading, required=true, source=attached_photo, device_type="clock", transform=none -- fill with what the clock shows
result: 4:41
